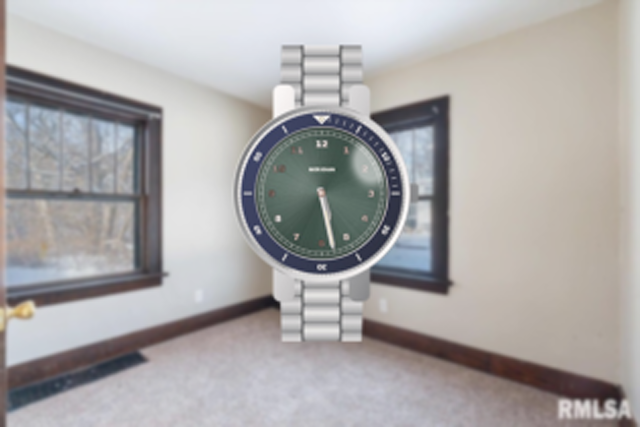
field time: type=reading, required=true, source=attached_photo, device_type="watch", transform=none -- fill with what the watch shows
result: 5:28
